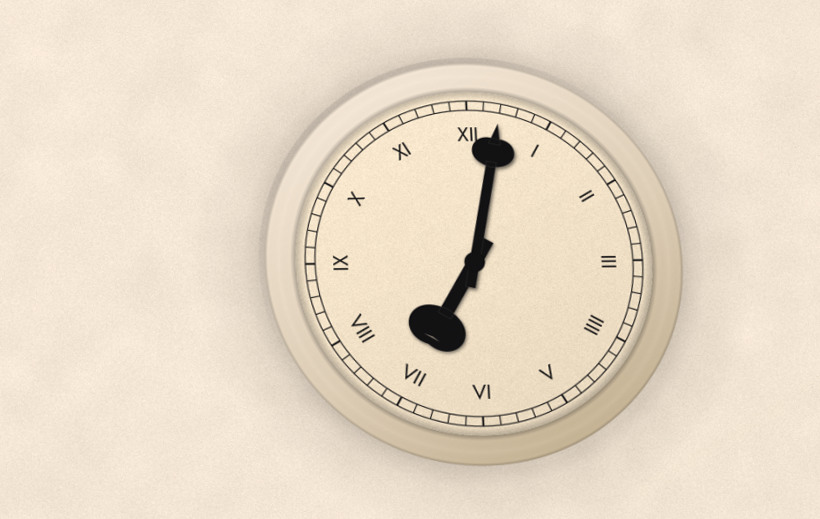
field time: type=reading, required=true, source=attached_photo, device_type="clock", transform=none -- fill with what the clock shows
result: 7:02
